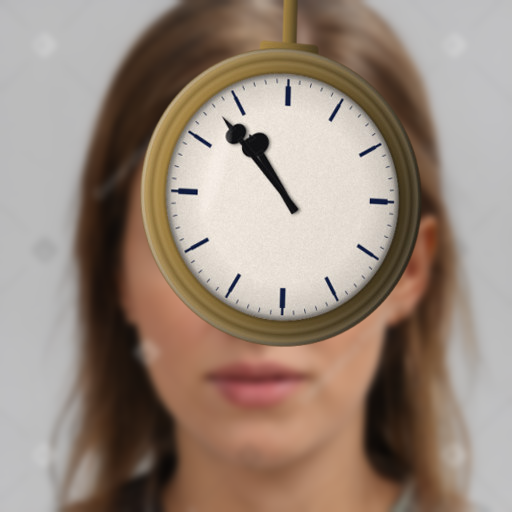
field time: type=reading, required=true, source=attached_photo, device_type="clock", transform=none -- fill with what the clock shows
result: 10:53
